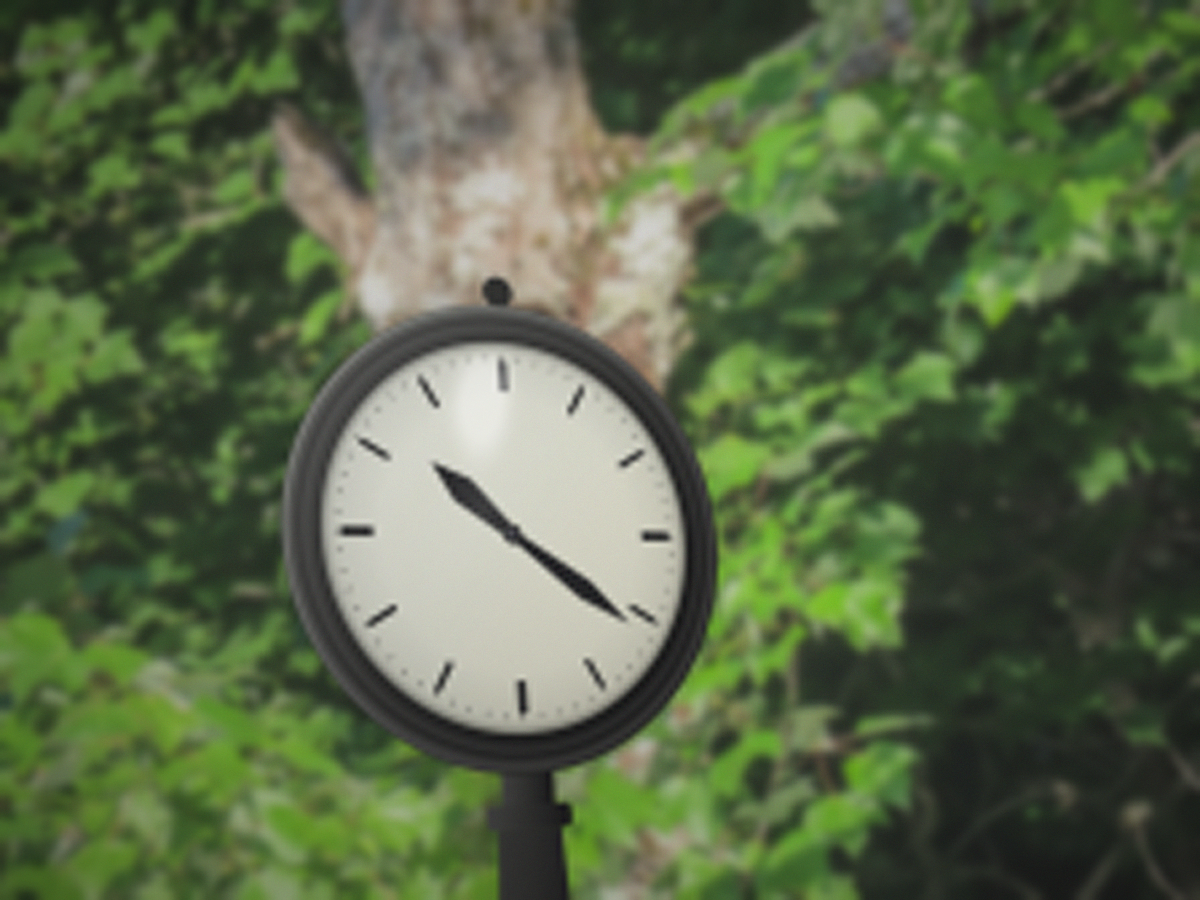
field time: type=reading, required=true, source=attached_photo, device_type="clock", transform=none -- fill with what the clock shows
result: 10:21
